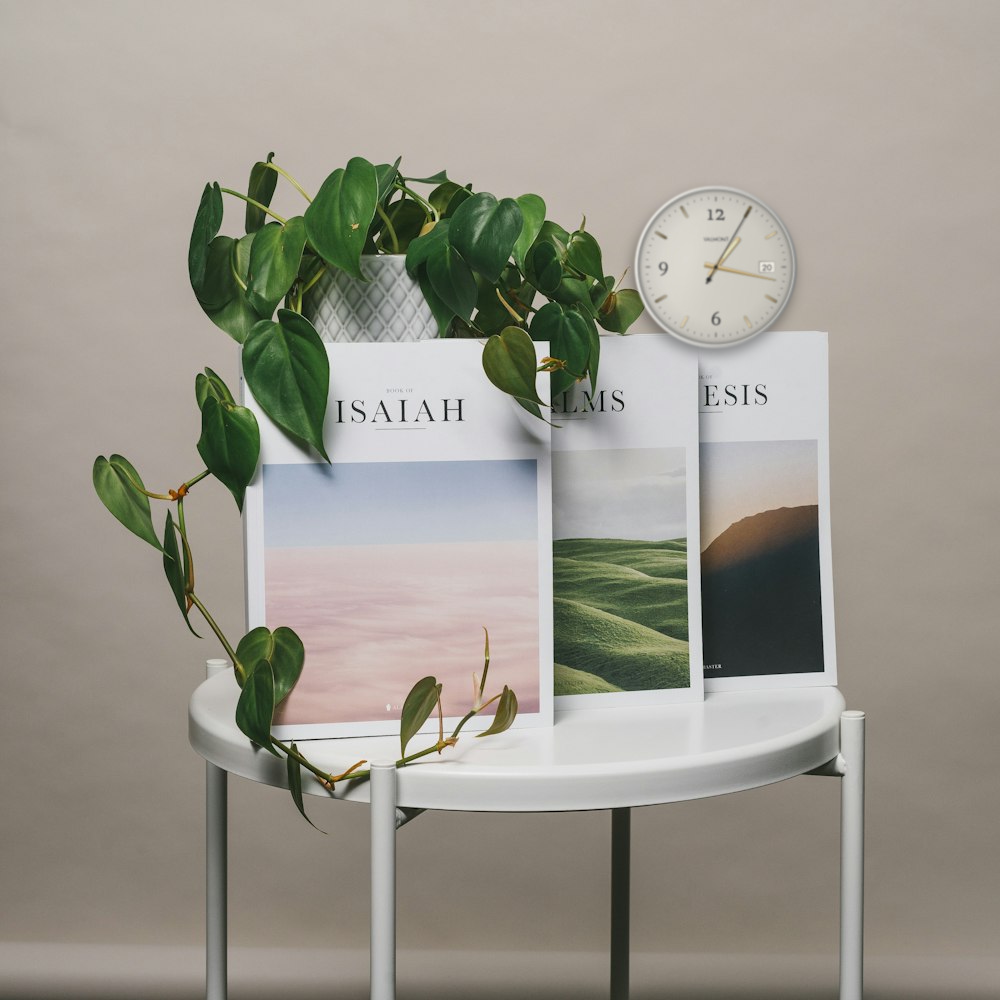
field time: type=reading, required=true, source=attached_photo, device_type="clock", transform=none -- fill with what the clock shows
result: 1:17:05
